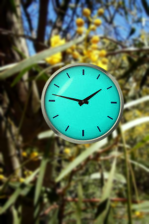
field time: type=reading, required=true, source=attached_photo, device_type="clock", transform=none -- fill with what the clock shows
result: 1:47
